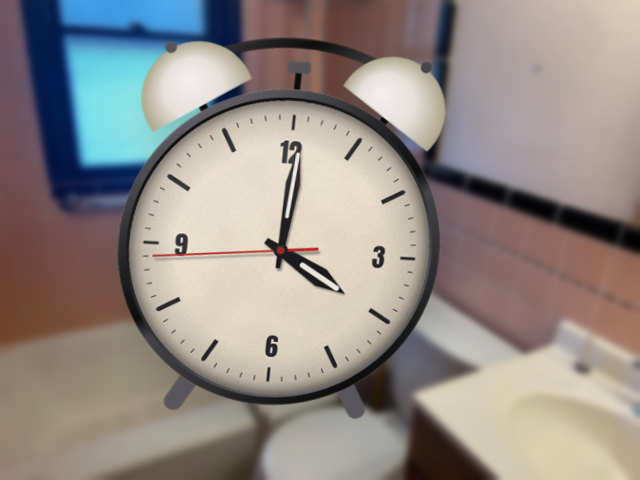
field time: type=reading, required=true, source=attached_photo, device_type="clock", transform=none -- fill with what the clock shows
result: 4:00:44
